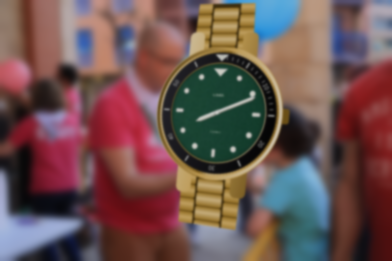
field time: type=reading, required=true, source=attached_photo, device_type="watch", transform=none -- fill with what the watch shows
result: 8:11
